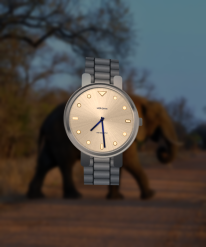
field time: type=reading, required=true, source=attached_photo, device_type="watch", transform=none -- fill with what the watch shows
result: 7:29
